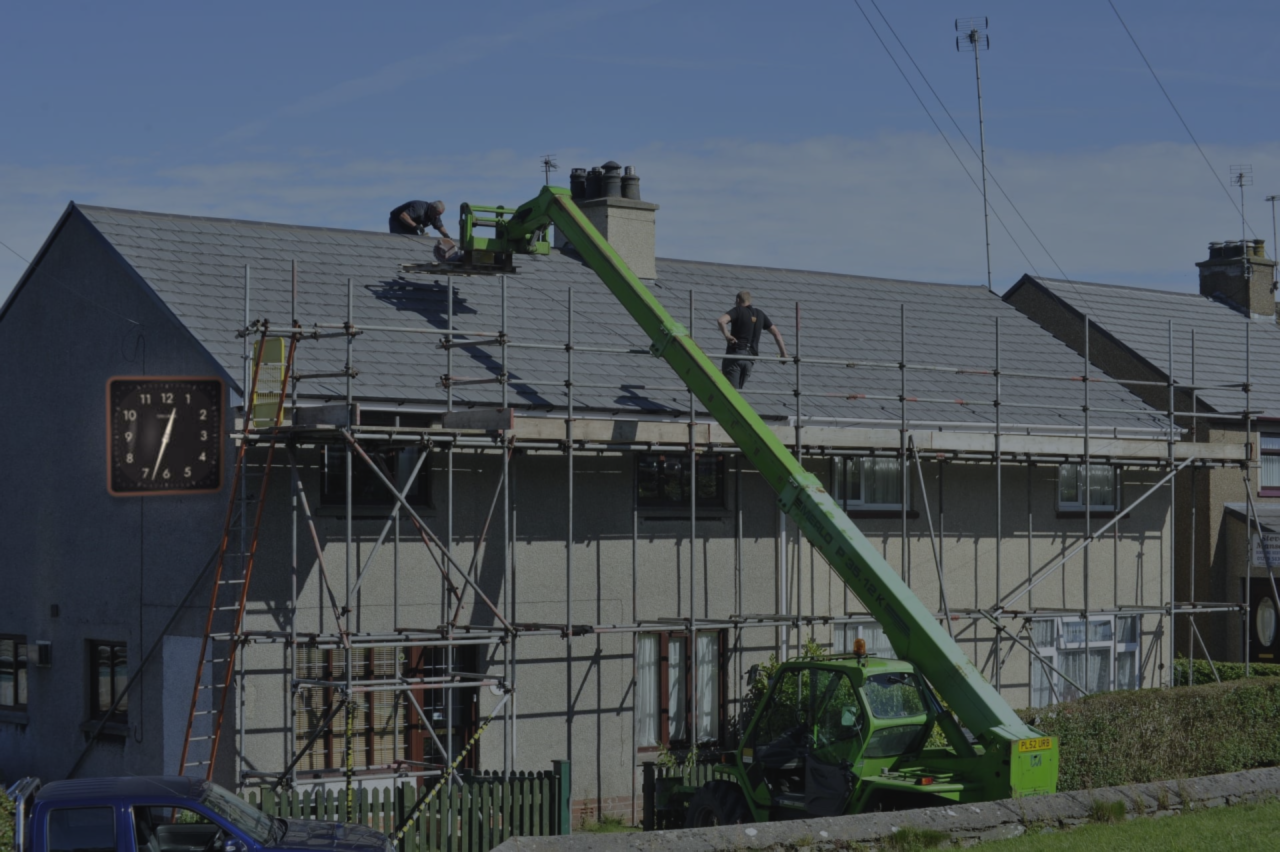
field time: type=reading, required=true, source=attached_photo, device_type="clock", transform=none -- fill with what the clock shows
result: 12:33
